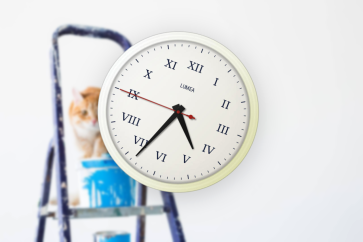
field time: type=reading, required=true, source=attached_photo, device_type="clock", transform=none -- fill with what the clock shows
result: 4:33:45
